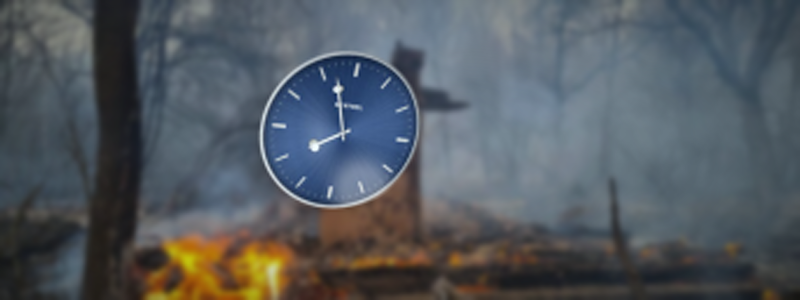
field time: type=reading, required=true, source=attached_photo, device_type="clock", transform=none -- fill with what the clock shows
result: 7:57
